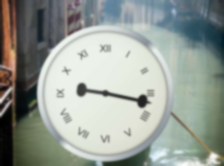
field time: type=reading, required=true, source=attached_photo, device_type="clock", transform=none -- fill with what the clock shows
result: 9:17
